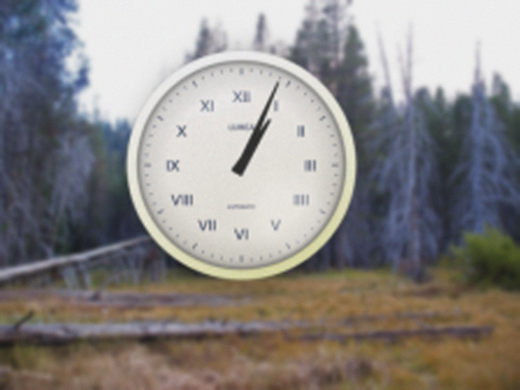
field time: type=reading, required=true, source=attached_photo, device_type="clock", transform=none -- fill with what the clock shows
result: 1:04
